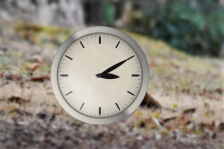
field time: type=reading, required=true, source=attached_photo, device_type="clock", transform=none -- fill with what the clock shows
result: 3:10
